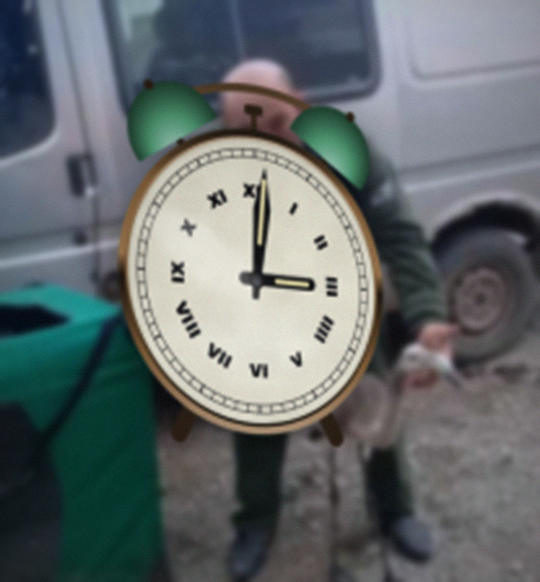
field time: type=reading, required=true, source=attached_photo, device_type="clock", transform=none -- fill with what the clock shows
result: 3:01
